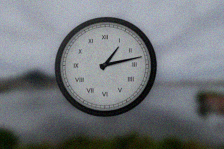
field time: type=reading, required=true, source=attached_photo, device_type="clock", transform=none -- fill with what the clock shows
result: 1:13
